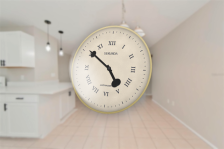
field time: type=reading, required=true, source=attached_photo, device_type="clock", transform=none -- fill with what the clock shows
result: 4:51
